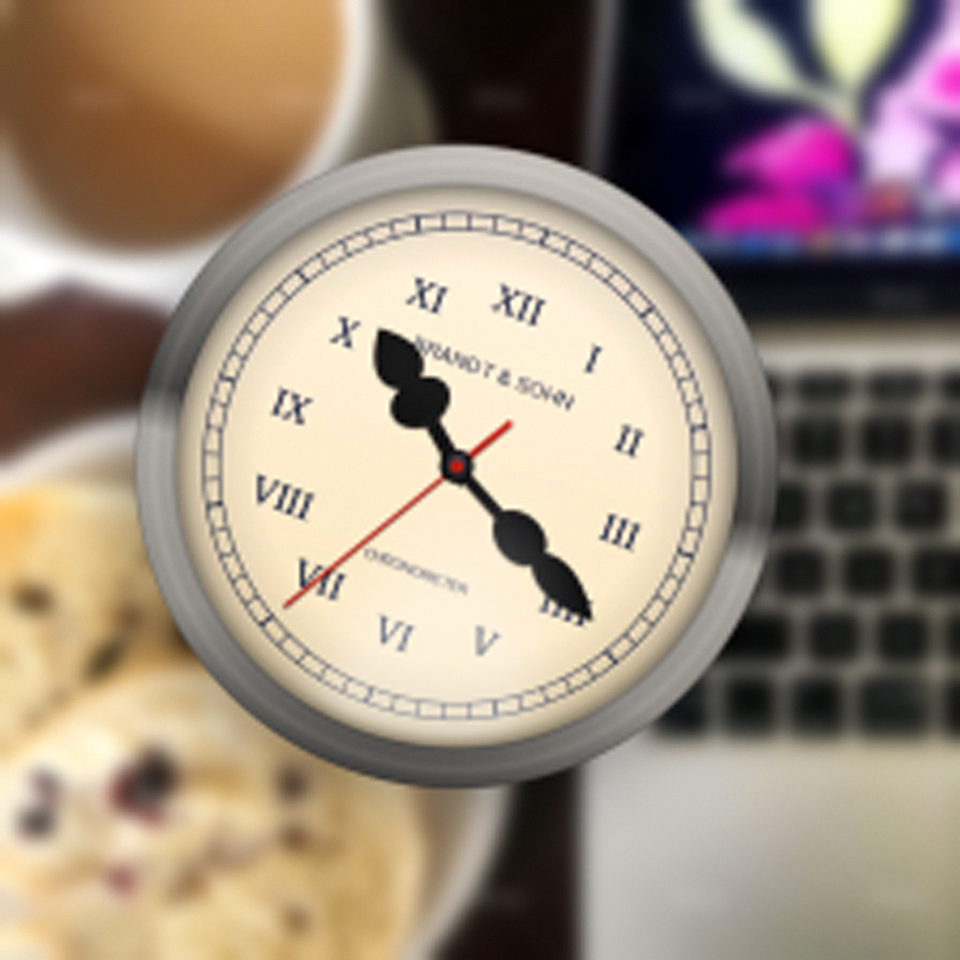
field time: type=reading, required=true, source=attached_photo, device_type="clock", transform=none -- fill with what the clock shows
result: 10:19:35
